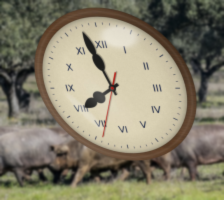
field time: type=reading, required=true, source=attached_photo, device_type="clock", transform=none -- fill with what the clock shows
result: 7:57:34
